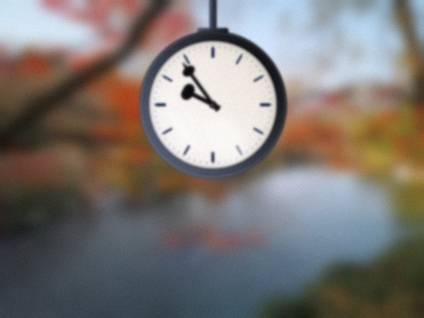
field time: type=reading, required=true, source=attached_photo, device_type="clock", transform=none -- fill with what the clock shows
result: 9:54
